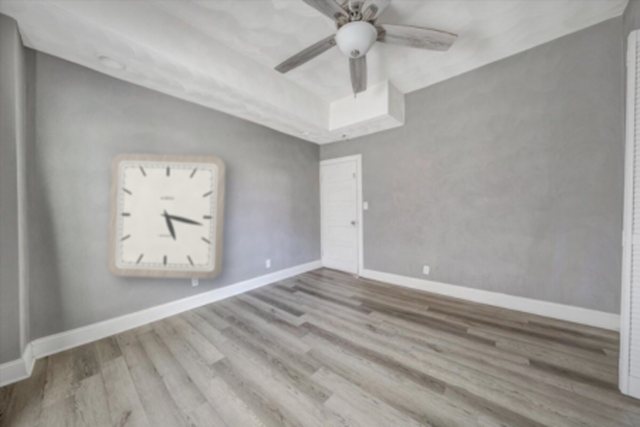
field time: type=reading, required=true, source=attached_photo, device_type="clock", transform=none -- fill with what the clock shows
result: 5:17
